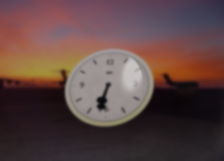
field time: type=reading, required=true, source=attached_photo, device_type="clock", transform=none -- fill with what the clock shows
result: 6:32
